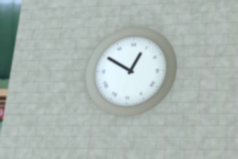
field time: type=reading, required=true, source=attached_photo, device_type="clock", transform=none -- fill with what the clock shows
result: 12:50
